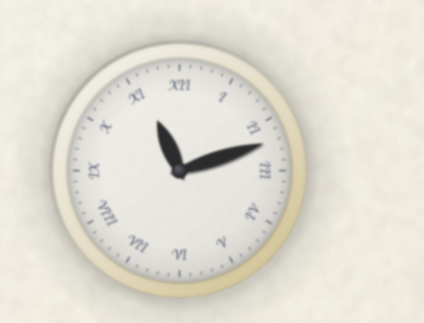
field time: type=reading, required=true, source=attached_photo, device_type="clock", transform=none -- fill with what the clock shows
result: 11:12
